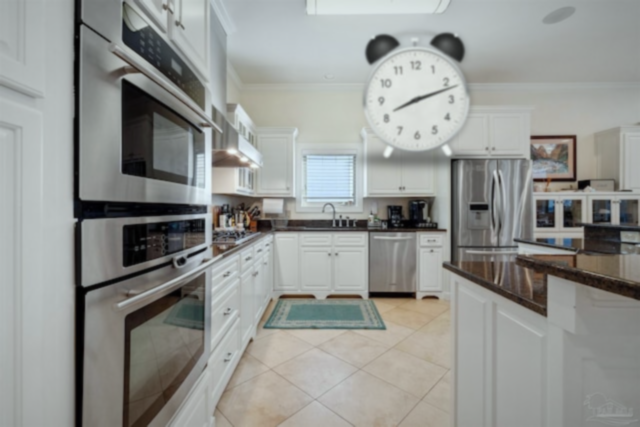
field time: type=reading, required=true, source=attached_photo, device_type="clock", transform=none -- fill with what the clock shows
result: 8:12
